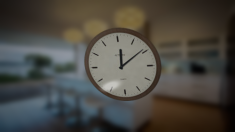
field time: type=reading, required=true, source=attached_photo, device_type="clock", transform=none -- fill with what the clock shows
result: 12:09
